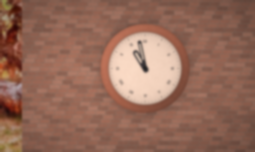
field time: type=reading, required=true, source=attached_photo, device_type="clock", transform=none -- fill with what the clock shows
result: 10:58
